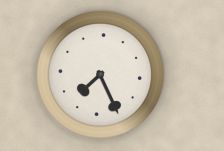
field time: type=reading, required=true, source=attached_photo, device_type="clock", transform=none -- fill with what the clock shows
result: 7:25
